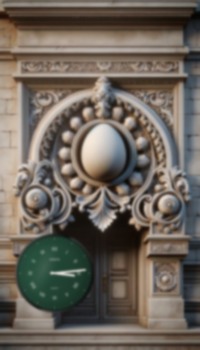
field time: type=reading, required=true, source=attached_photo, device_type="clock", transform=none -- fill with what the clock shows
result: 3:14
